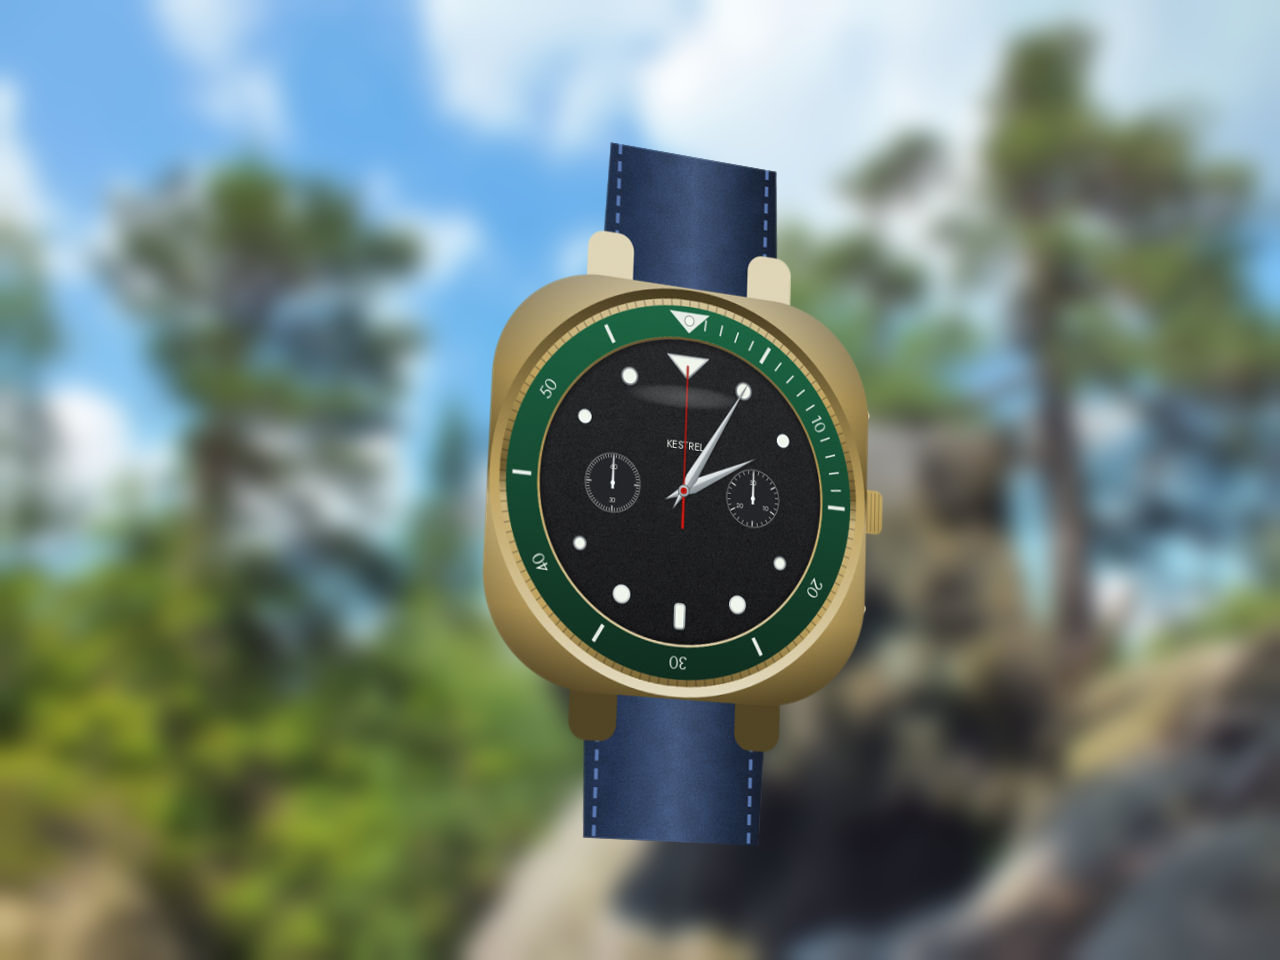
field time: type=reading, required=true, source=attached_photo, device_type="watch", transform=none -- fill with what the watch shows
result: 2:05
